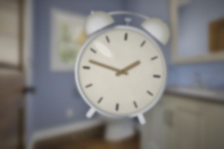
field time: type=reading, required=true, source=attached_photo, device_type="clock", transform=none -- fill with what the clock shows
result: 1:47
